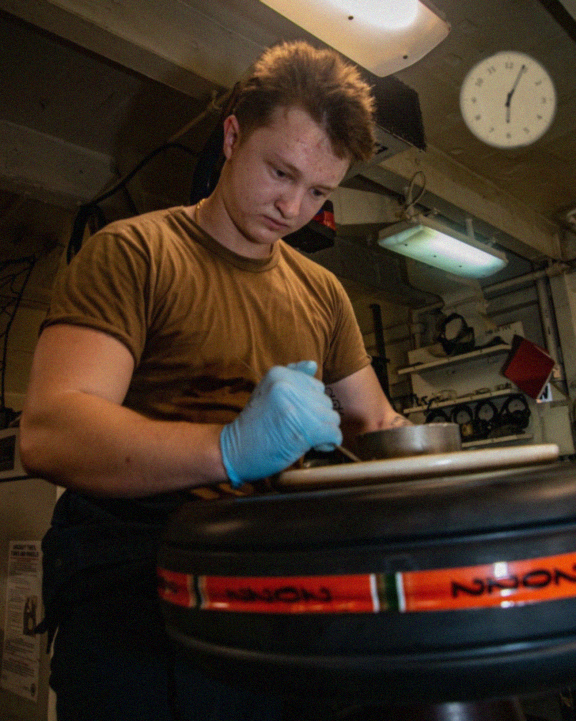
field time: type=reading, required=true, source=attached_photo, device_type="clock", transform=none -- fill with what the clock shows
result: 6:04
